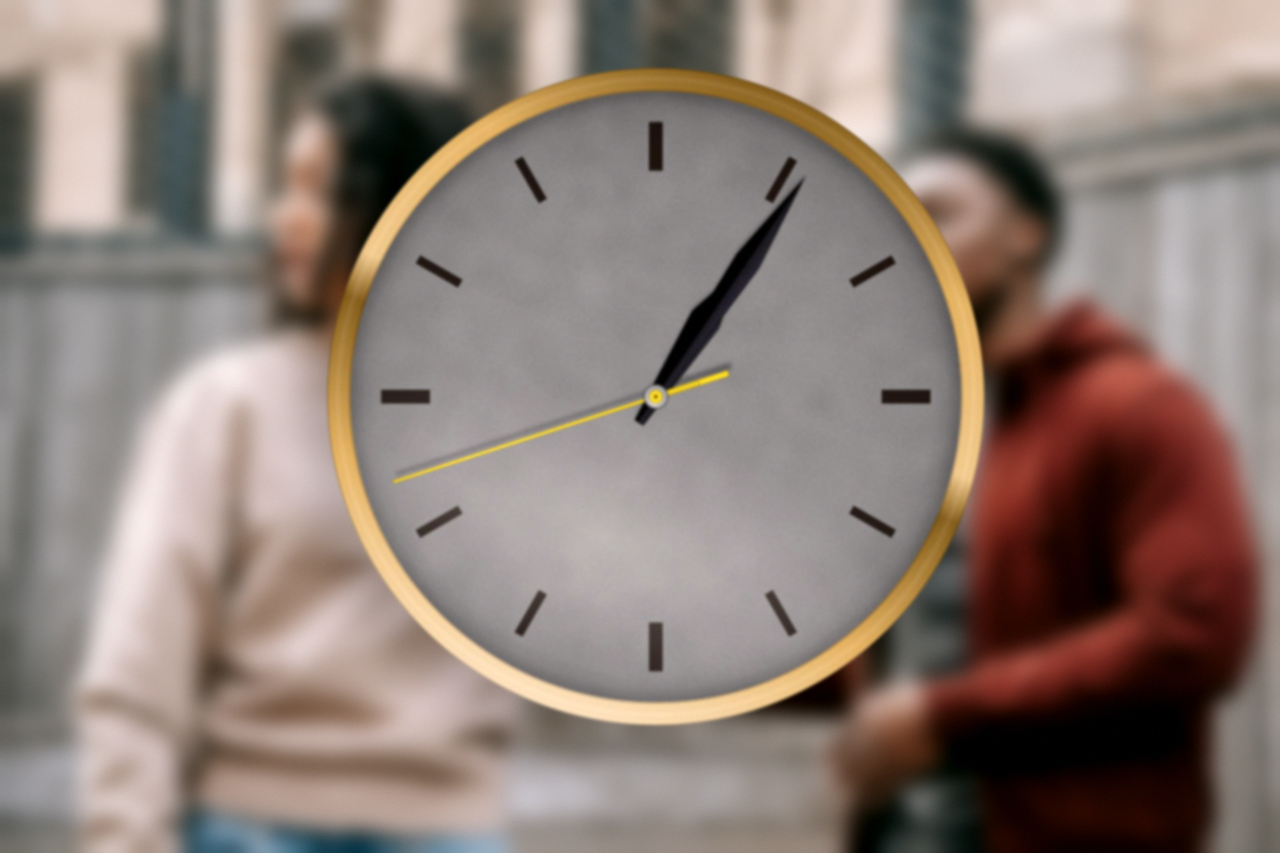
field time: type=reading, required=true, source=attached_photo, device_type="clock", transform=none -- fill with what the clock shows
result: 1:05:42
